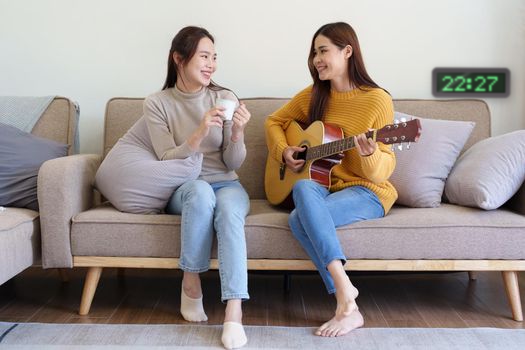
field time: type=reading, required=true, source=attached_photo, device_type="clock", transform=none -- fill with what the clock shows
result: 22:27
